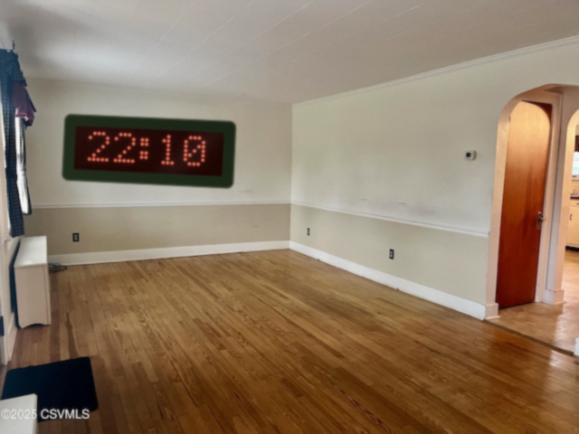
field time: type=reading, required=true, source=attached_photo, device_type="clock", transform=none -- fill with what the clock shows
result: 22:10
